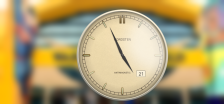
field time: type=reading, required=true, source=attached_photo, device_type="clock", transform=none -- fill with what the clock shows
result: 4:56
